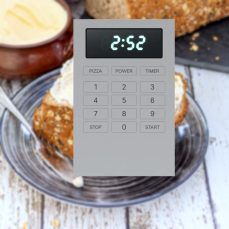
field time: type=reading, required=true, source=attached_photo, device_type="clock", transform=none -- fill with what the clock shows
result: 2:52
